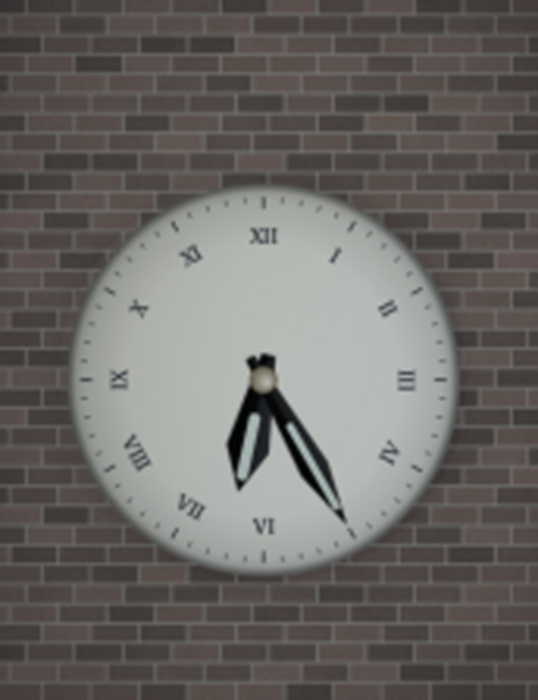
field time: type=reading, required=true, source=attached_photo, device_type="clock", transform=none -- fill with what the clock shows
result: 6:25
